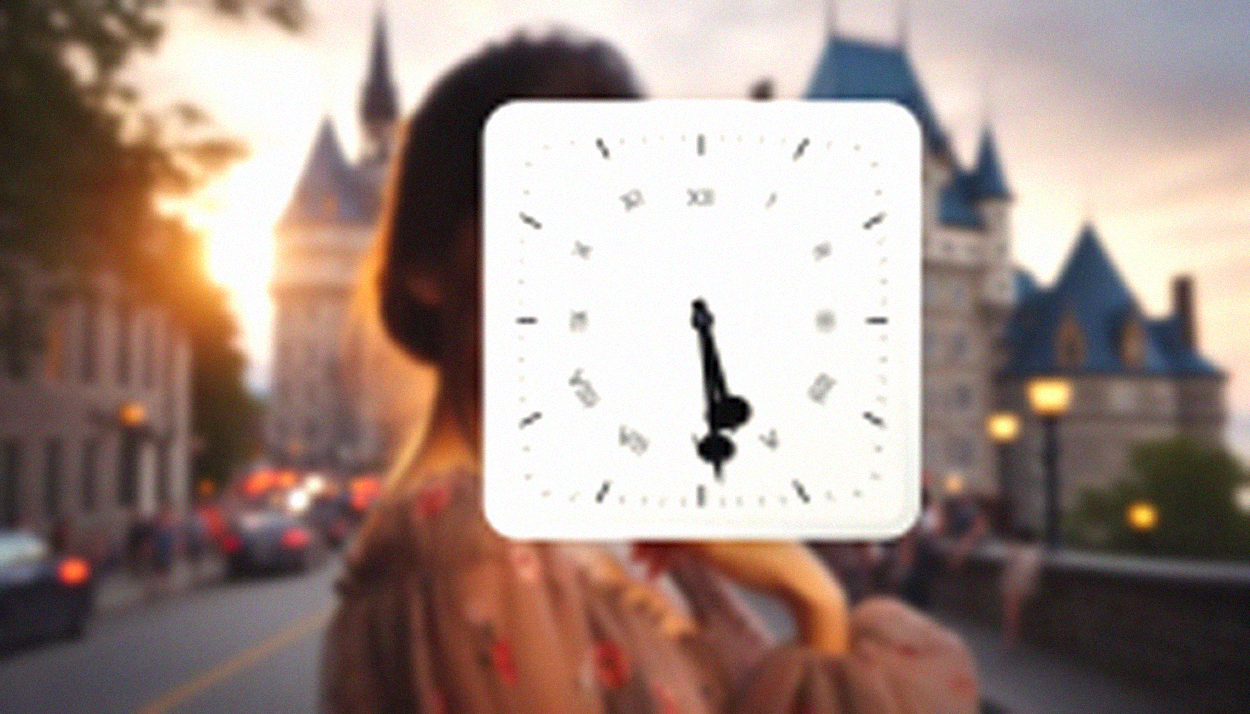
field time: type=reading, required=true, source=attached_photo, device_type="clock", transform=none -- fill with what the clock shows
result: 5:29
